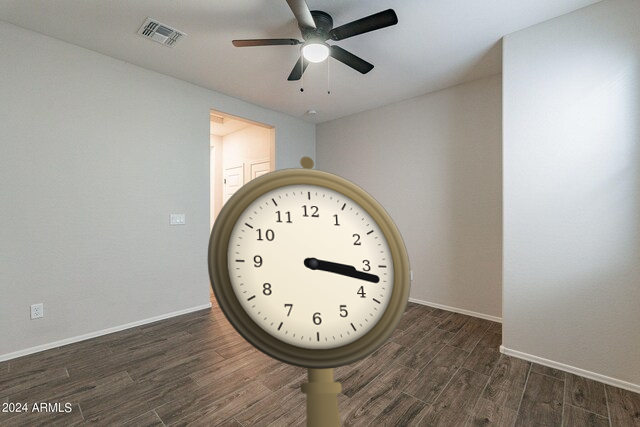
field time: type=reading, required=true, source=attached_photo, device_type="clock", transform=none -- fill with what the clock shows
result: 3:17
